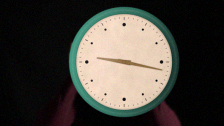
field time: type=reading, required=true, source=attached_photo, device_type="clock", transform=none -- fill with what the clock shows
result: 9:17
